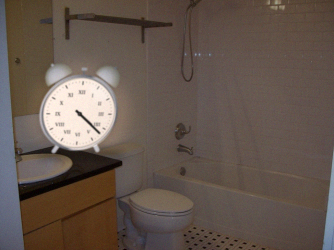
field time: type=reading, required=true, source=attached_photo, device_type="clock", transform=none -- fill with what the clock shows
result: 4:22
